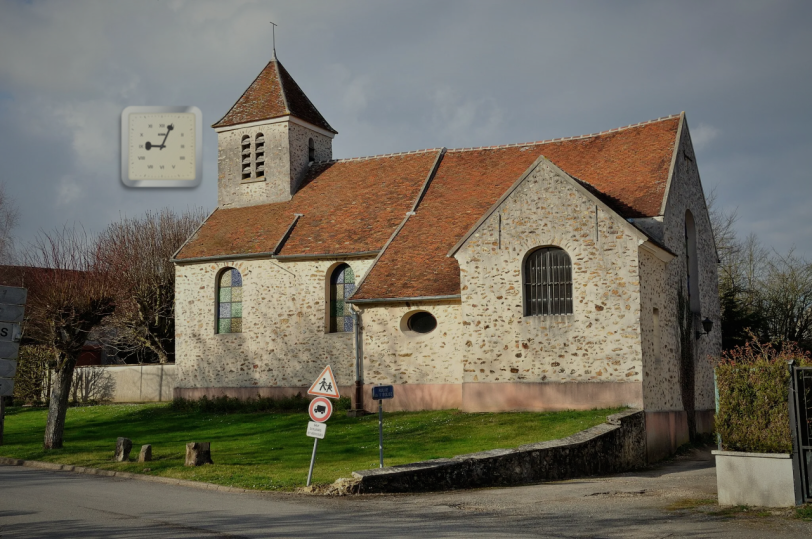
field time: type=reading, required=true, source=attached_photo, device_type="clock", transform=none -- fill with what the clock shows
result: 9:04
